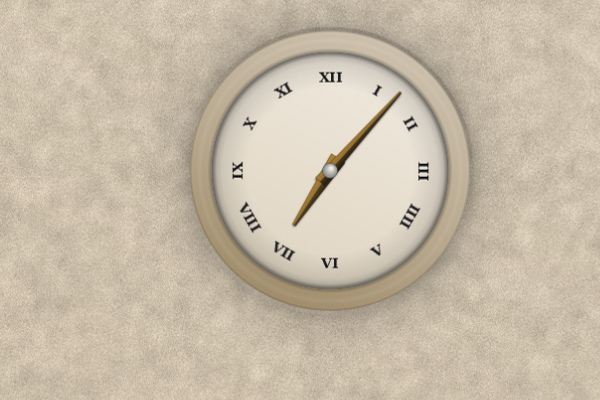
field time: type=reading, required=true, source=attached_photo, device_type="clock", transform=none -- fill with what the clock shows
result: 7:07
